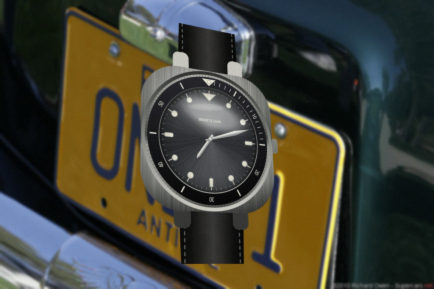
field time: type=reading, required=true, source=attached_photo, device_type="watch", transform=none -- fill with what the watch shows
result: 7:12
